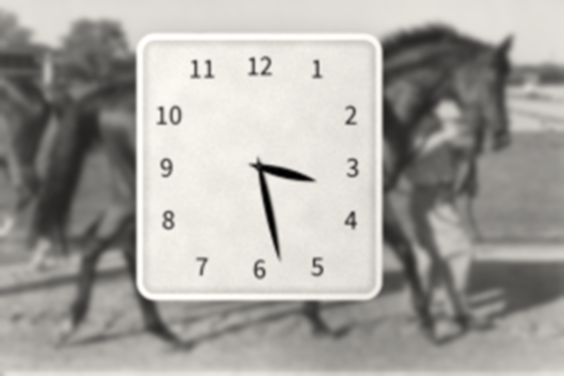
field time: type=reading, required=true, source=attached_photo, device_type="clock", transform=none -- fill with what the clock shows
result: 3:28
